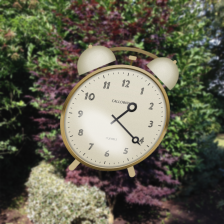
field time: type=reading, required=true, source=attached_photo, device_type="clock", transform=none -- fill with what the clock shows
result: 1:21
